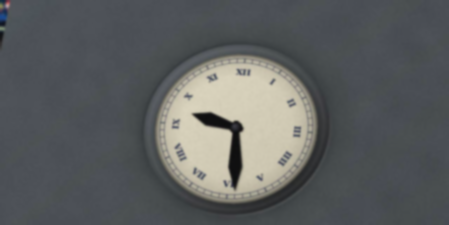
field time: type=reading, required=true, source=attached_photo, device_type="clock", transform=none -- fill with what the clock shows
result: 9:29
